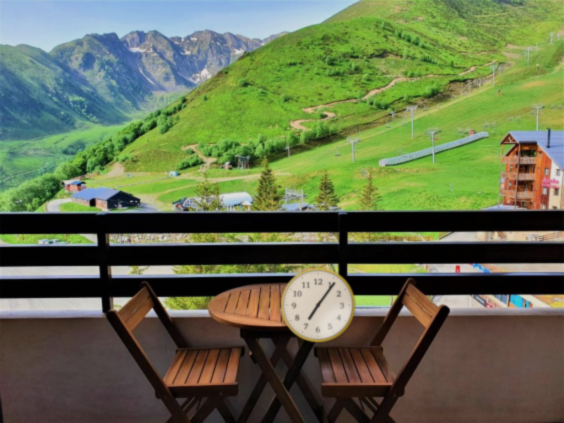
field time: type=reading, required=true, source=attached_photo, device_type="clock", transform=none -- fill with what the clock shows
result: 7:06
